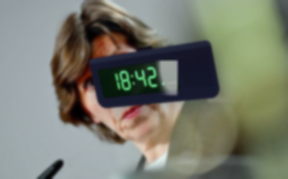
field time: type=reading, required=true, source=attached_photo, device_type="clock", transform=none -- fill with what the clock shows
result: 18:42
